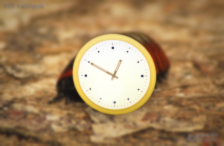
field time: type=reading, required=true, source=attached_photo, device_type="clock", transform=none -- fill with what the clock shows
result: 12:50
